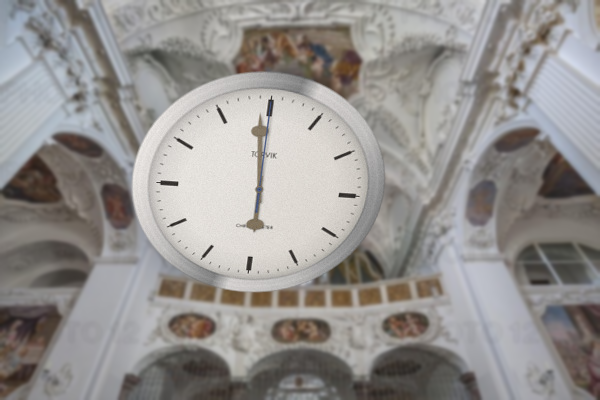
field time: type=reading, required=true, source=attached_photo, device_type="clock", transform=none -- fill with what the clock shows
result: 5:59:00
